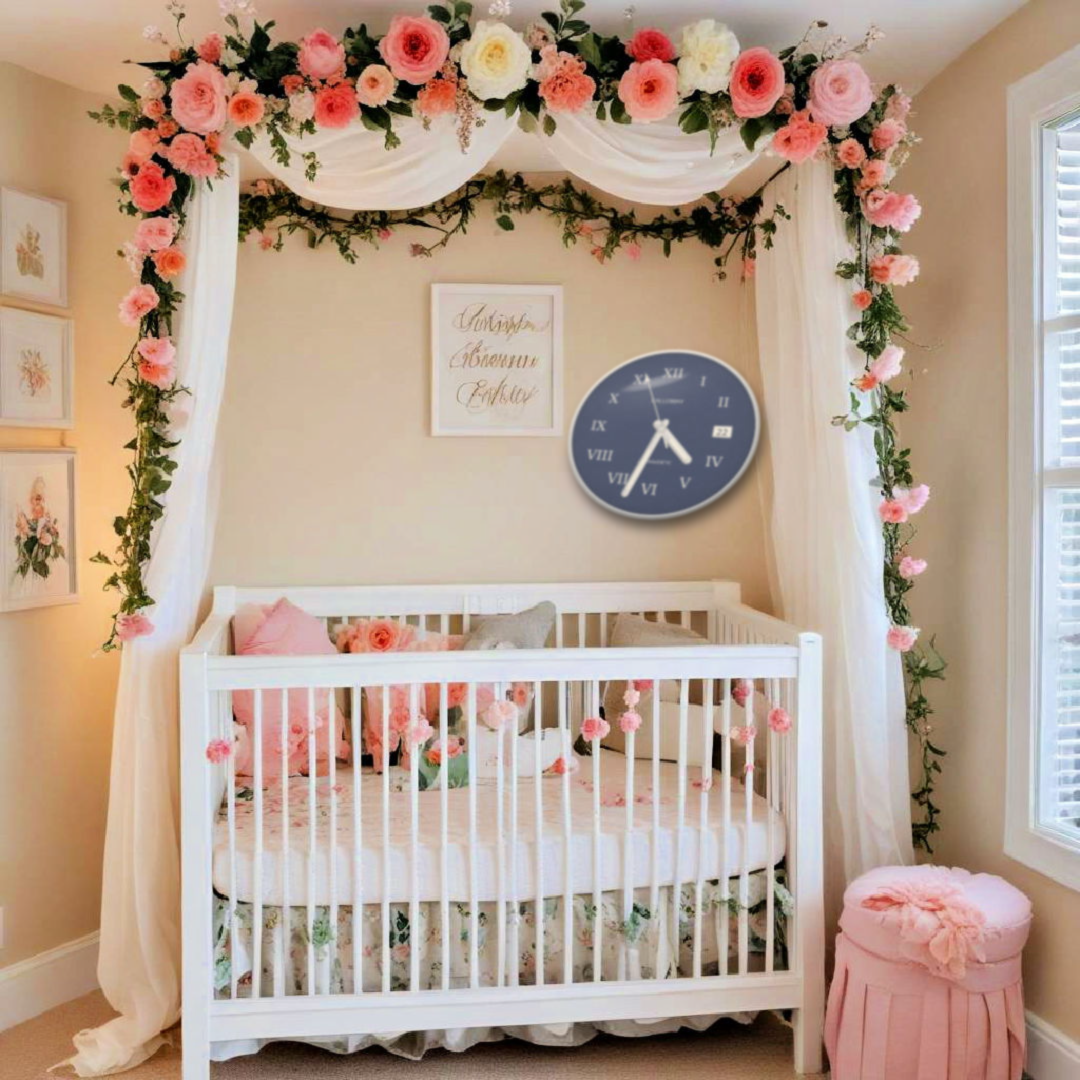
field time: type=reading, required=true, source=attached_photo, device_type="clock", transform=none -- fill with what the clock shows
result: 4:32:56
